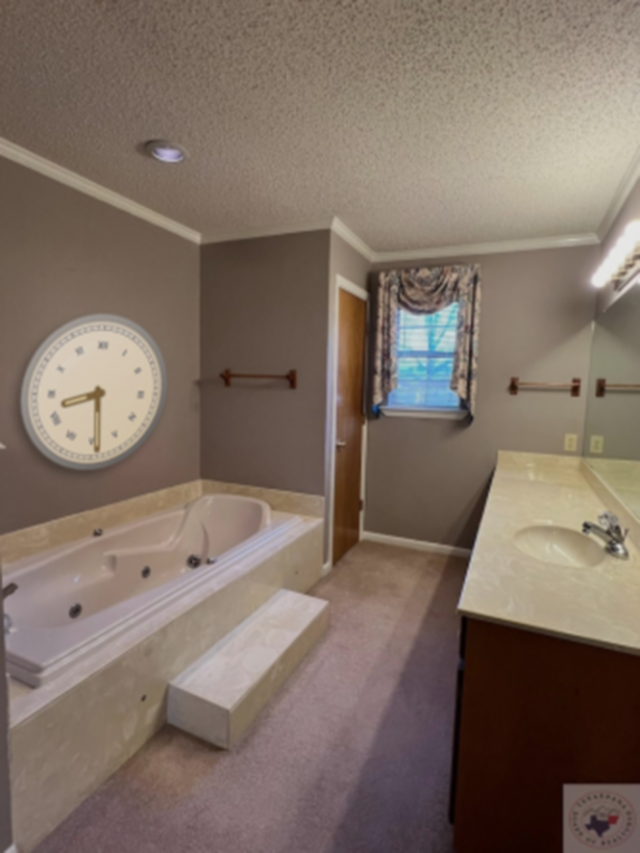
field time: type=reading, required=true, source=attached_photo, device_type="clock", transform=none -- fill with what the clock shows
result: 8:29
